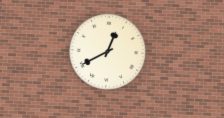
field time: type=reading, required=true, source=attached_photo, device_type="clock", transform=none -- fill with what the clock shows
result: 12:40
